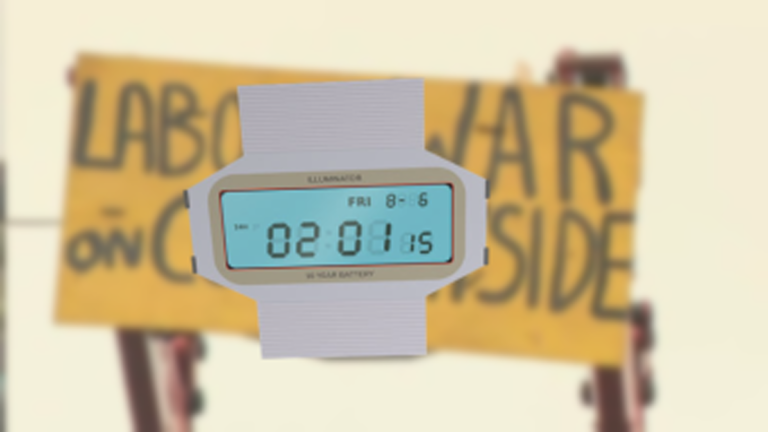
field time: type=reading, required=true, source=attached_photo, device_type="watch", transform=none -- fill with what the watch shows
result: 2:01:15
